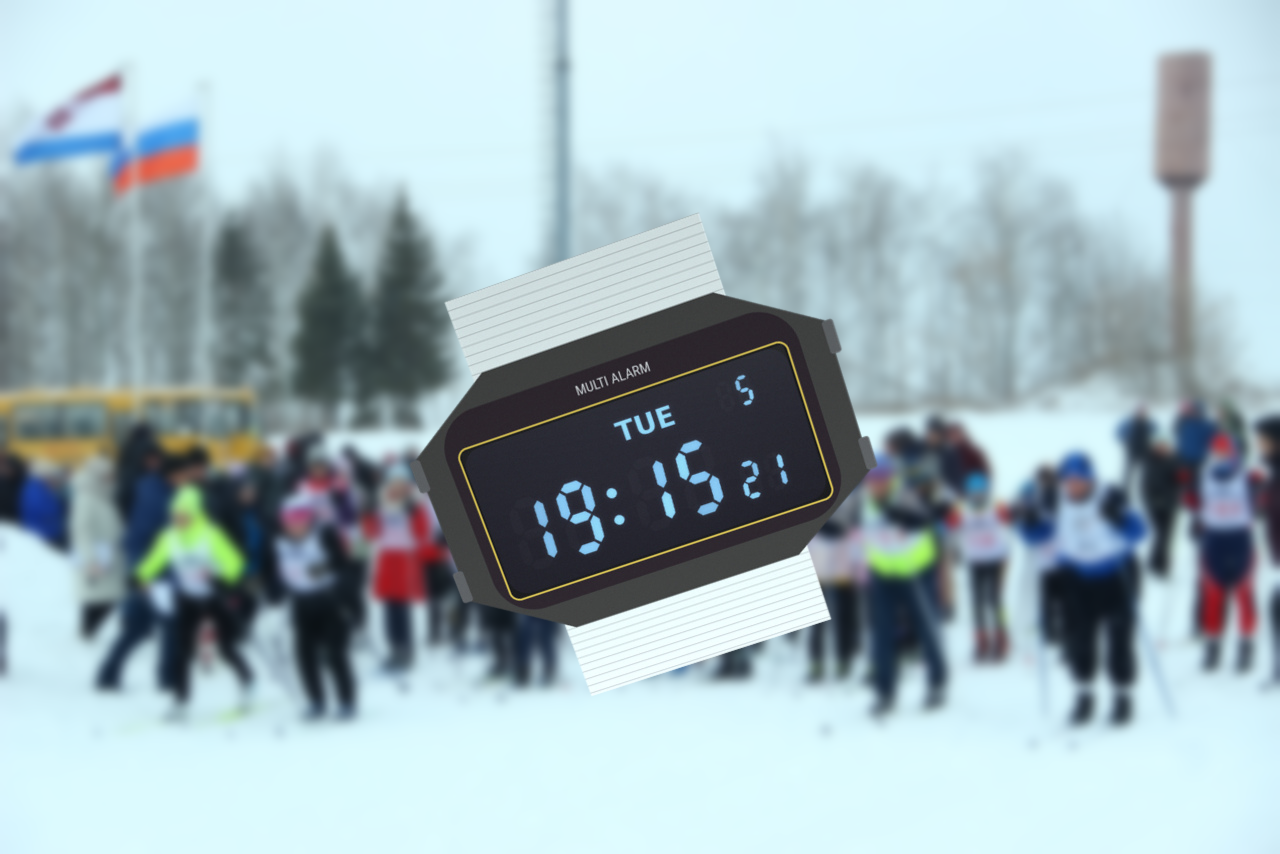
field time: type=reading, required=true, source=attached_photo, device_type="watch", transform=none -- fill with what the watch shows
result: 19:15:21
